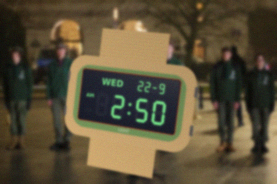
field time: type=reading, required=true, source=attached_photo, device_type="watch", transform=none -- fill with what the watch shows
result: 2:50
